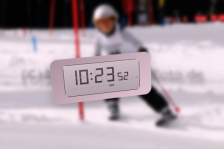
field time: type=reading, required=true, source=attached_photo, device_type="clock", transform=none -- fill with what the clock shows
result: 10:23:52
